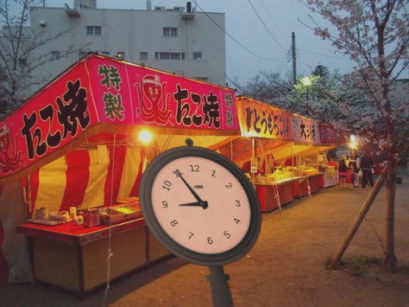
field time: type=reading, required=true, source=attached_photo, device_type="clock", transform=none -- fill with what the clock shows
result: 8:55
